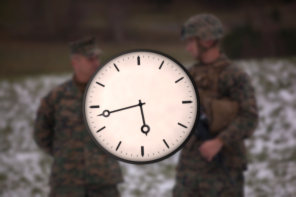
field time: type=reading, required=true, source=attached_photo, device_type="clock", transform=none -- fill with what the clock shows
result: 5:43
